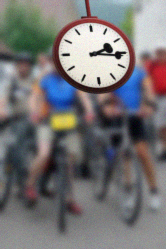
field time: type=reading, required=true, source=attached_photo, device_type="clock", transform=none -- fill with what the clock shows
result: 2:16
